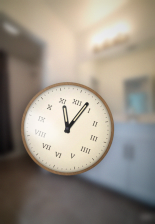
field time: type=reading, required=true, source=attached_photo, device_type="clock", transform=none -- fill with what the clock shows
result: 11:03
